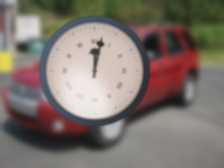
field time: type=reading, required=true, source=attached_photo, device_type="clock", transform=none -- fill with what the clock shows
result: 12:02
